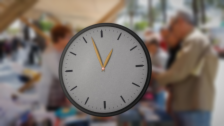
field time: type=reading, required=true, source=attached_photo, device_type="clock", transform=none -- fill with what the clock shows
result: 12:57
